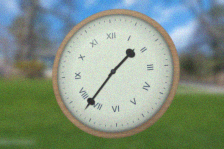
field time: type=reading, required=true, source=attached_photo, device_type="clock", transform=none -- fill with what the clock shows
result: 1:37
